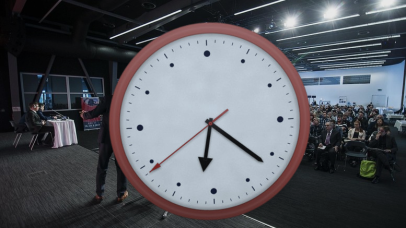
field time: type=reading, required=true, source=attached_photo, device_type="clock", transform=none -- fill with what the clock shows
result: 6:21:39
